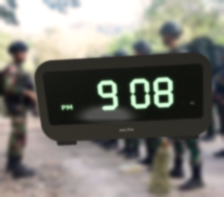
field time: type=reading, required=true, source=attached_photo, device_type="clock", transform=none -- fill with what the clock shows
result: 9:08
